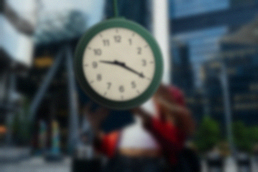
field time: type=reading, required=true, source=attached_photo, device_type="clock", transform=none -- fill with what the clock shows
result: 9:20
